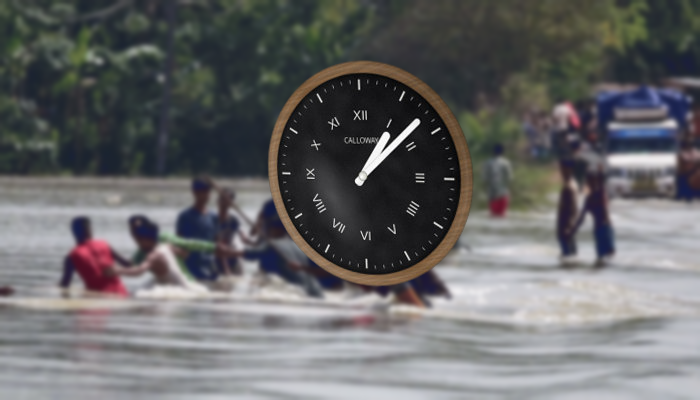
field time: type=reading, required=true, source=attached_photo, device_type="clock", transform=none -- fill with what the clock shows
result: 1:08
